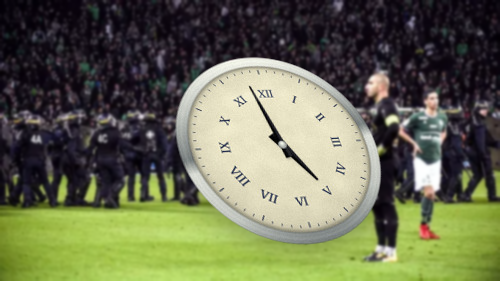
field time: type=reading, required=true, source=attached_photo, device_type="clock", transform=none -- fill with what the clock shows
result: 4:58
